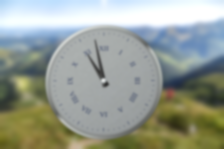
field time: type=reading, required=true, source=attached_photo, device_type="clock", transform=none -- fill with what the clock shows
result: 10:58
